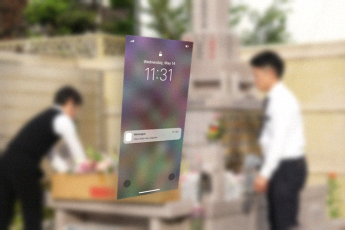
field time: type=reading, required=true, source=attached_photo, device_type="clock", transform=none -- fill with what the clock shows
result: 11:31
